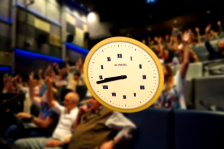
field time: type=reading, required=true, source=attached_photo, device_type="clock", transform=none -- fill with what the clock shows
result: 8:43
